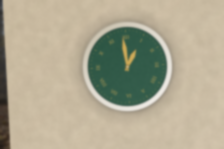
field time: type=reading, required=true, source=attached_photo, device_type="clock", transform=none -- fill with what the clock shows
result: 12:59
